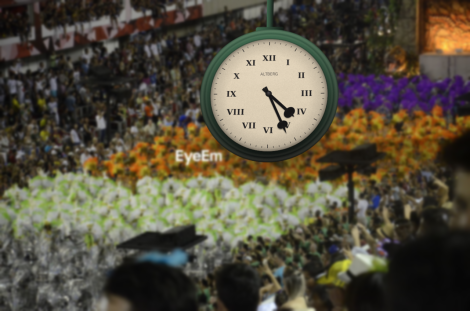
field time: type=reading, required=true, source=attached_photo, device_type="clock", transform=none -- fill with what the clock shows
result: 4:26
